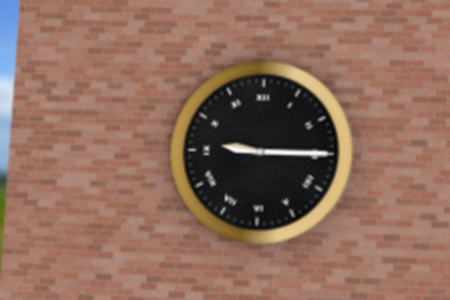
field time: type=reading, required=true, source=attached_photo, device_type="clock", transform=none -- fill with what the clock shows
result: 9:15
